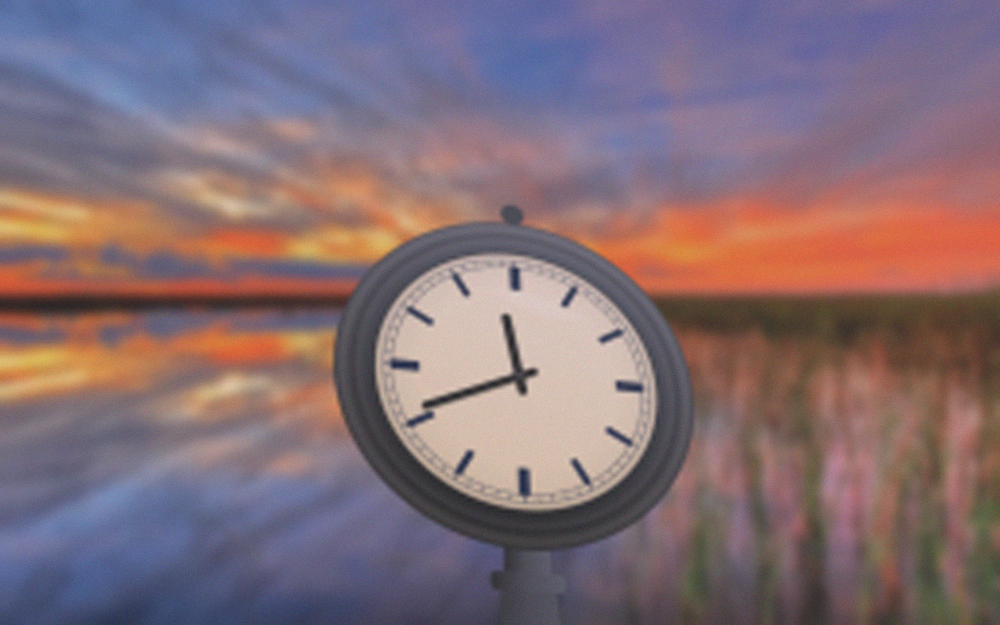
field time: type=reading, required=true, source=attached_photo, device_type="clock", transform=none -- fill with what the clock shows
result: 11:41
